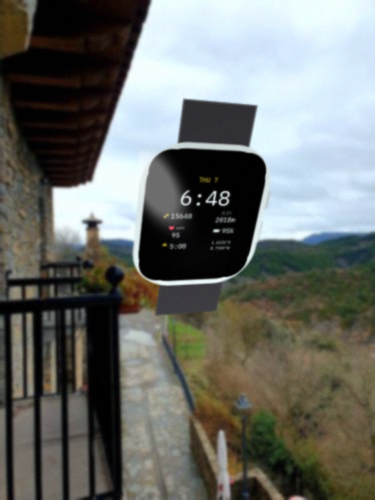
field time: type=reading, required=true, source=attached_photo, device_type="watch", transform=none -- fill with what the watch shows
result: 6:48
